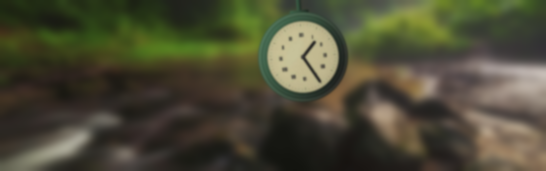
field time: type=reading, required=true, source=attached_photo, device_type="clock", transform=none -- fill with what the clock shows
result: 1:25
